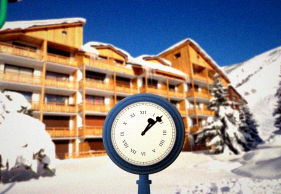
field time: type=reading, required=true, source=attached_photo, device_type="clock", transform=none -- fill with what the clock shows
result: 1:08
